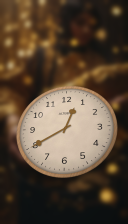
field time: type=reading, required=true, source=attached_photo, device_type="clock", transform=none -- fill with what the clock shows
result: 12:40
